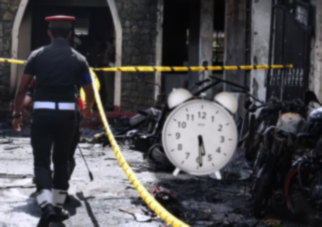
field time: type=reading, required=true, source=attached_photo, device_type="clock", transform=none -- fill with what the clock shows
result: 5:29
